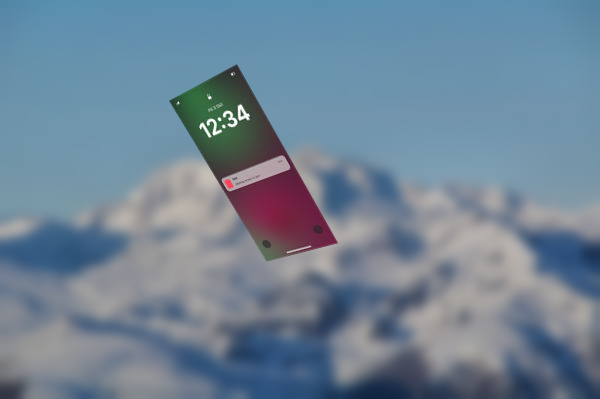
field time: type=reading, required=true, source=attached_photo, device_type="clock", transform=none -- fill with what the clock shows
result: 12:34
